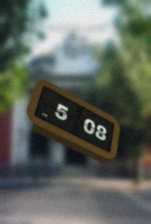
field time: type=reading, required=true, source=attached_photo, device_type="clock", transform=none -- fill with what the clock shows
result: 5:08
